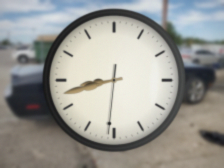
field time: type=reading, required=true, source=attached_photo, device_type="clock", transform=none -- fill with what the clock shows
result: 8:42:31
